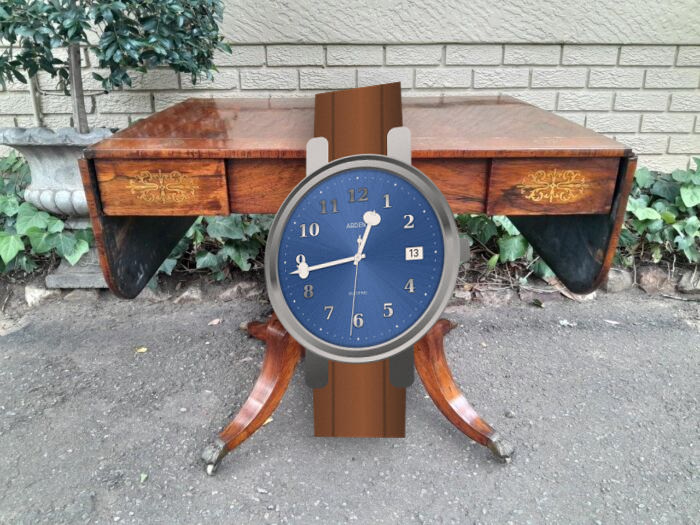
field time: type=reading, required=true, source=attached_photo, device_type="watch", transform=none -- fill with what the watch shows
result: 12:43:31
